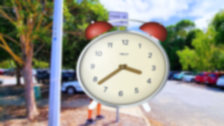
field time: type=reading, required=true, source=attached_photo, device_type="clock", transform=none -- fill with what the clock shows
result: 3:38
